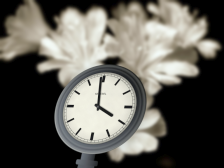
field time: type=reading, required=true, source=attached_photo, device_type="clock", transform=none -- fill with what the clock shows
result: 3:59
